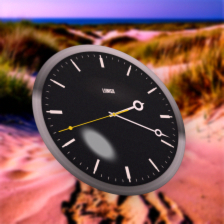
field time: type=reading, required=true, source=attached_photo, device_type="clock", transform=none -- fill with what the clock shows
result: 2:18:42
